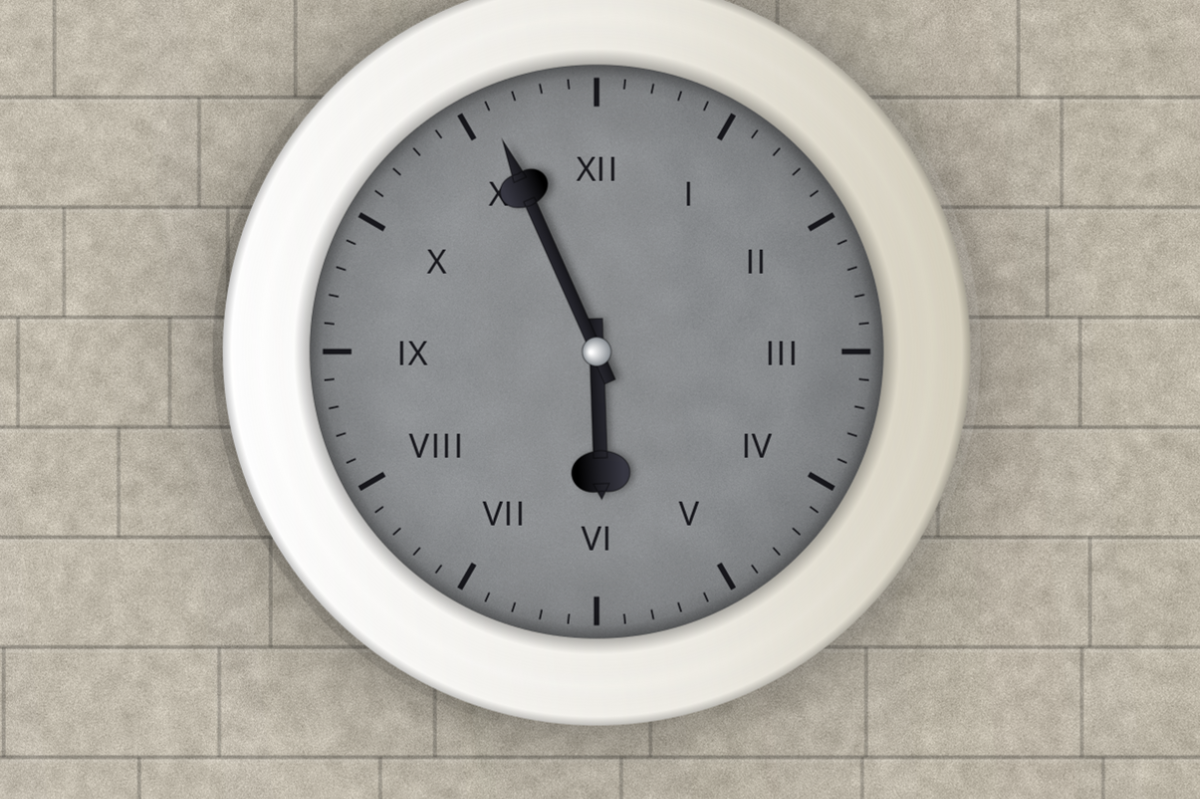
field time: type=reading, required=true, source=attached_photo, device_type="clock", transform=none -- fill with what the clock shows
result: 5:56
